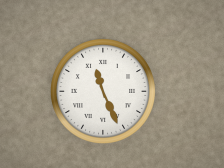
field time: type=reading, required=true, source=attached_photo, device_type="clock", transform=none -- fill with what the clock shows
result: 11:26
